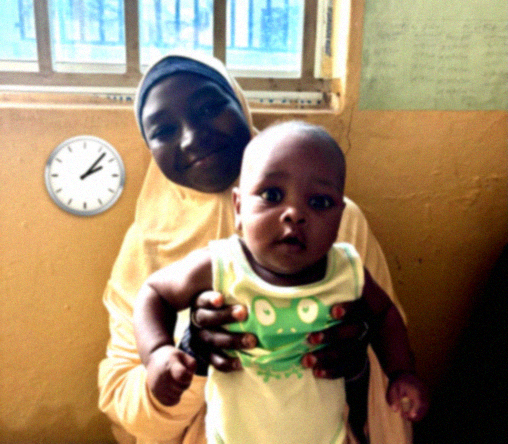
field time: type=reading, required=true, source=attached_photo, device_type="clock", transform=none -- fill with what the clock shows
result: 2:07
